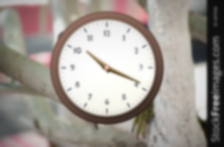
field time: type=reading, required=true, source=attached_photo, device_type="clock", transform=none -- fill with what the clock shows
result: 10:19
